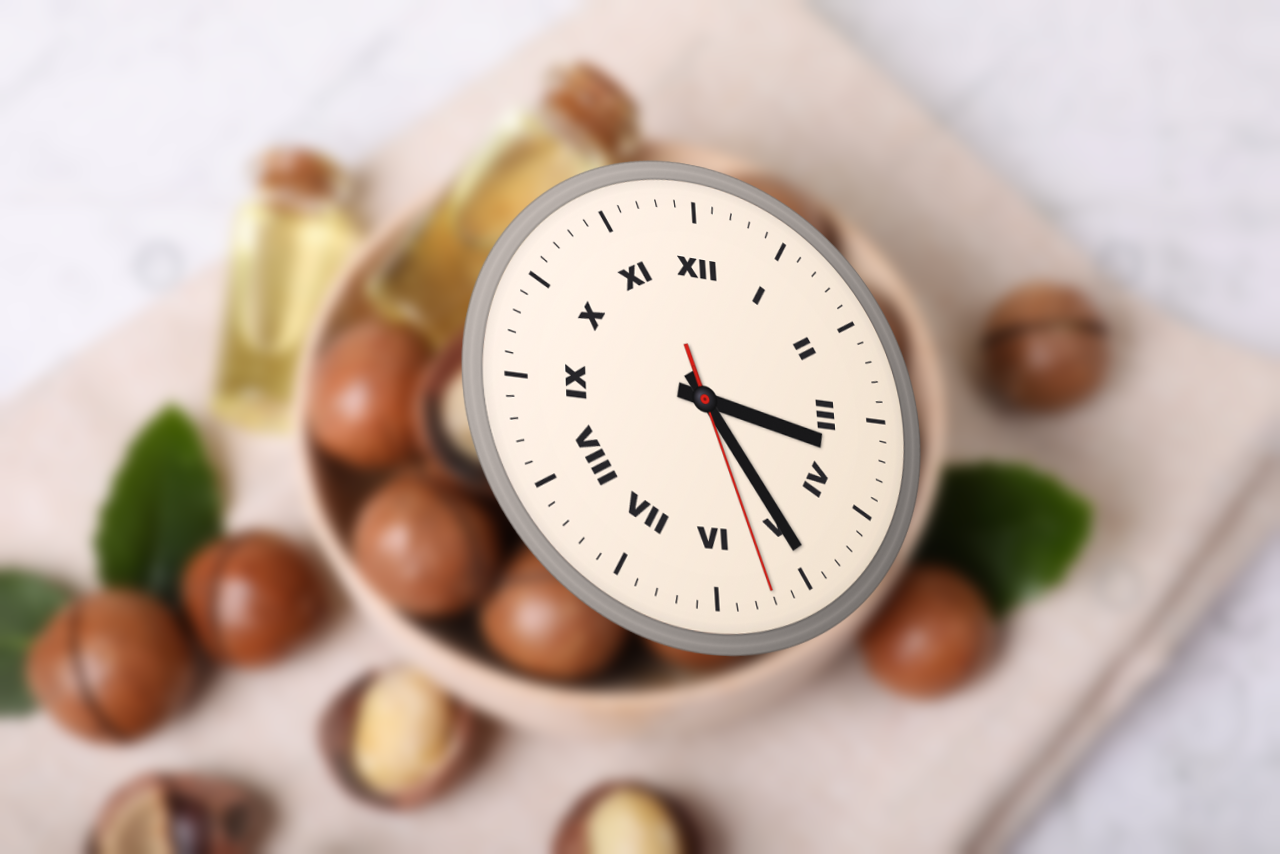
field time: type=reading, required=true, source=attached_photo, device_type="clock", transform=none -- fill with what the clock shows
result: 3:24:27
